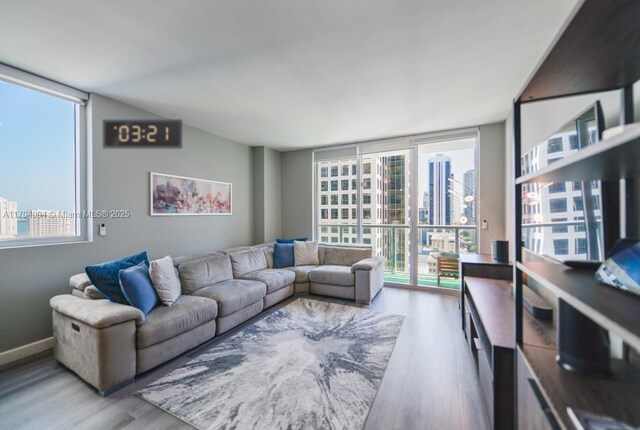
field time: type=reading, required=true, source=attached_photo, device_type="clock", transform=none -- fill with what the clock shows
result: 3:21
